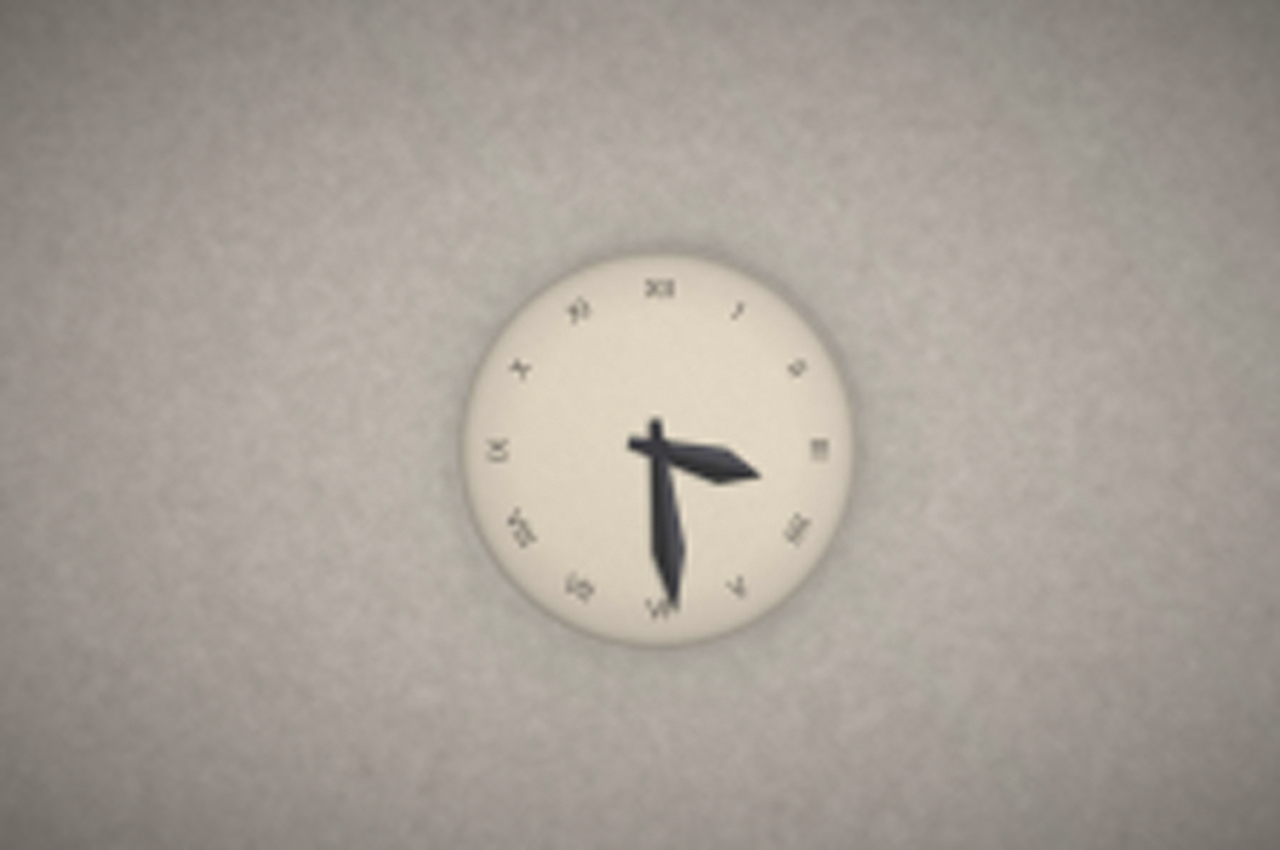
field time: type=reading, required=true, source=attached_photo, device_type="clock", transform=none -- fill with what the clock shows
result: 3:29
